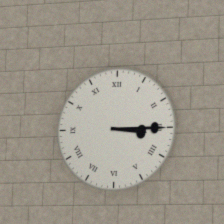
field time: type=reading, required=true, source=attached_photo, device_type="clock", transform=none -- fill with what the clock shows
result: 3:15
